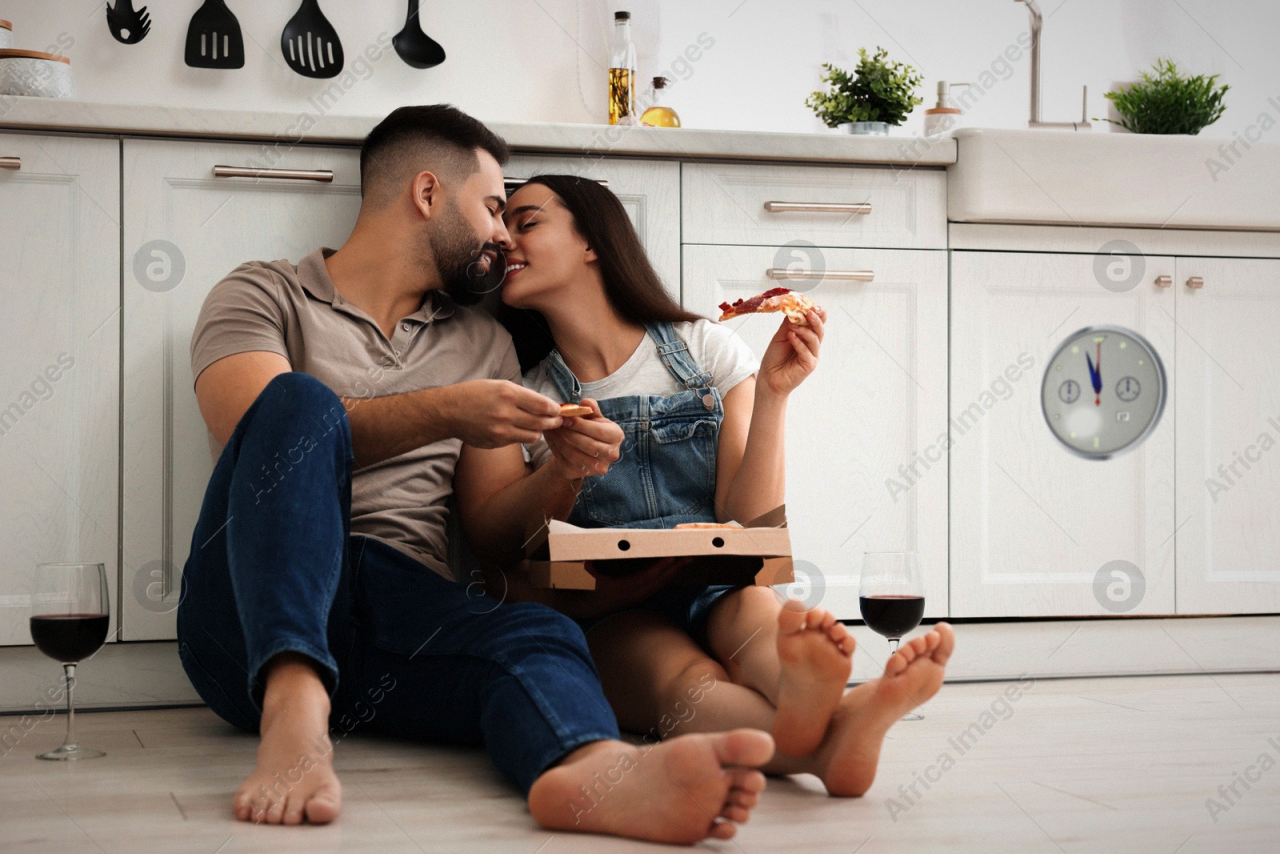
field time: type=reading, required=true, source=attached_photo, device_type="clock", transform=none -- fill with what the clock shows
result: 11:57
